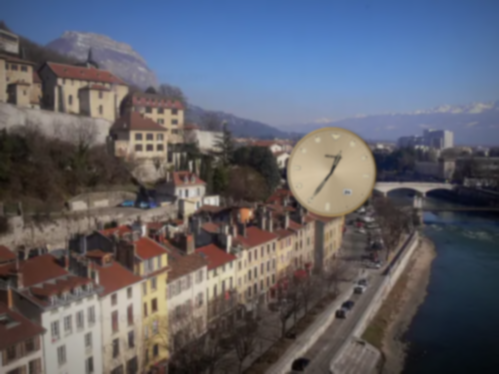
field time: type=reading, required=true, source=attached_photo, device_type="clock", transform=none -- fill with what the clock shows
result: 12:35
